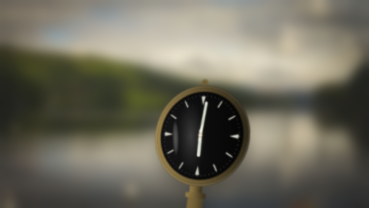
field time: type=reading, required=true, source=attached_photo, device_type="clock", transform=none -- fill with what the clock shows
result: 6:01
